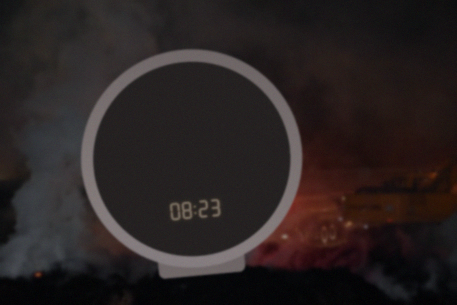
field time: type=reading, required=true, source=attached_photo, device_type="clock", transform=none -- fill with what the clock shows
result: 8:23
